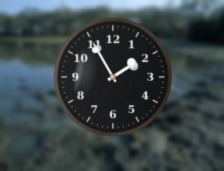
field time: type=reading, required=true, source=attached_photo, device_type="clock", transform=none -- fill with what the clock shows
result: 1:55
